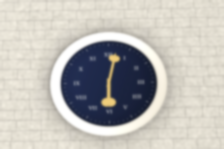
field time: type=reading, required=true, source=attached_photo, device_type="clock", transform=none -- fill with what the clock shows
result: 6:02
